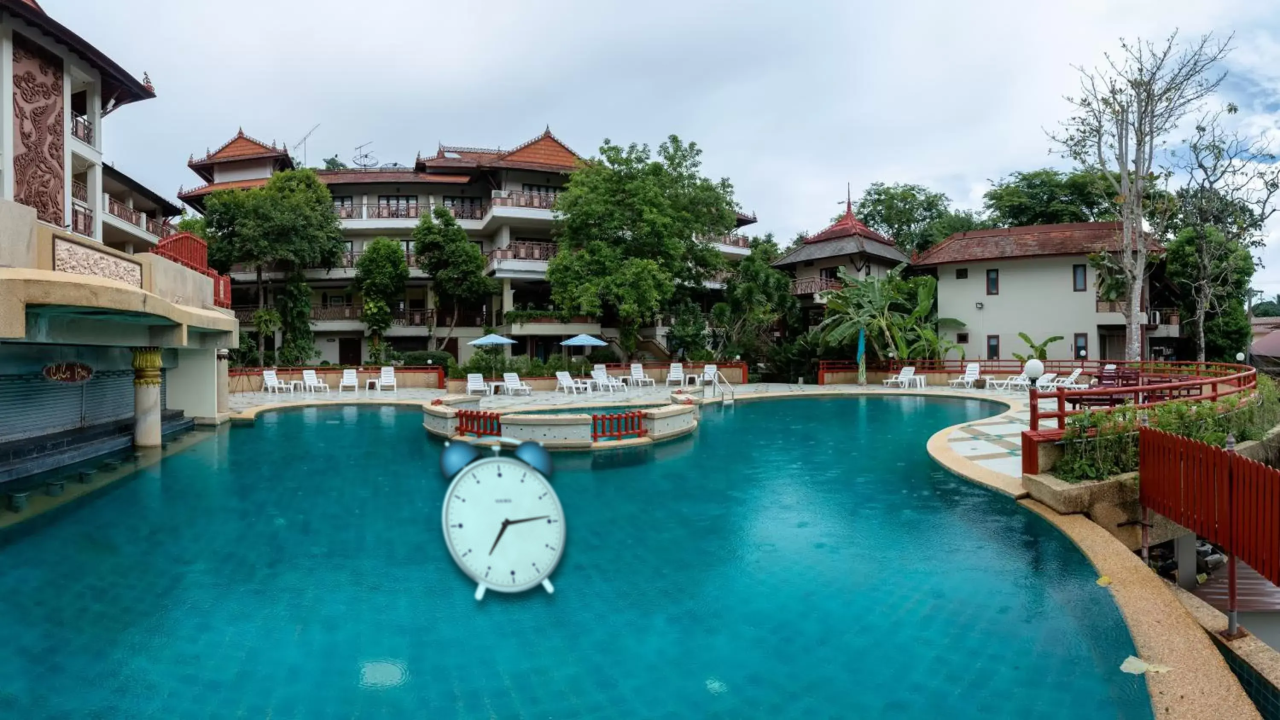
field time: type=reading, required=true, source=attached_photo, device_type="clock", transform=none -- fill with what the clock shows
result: 7:14
